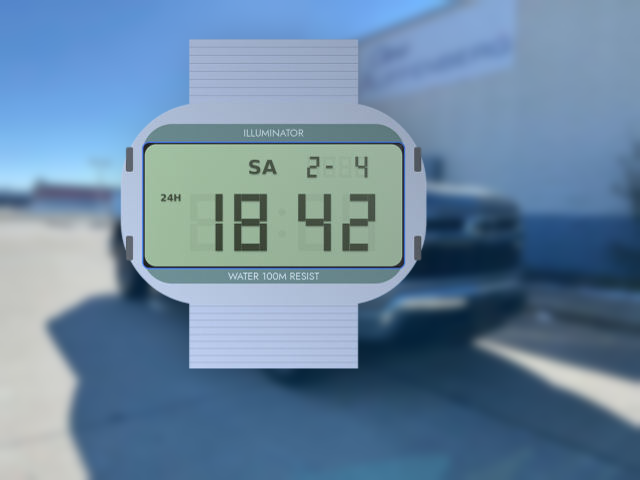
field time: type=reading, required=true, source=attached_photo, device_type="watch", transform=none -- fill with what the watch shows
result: 18:42
